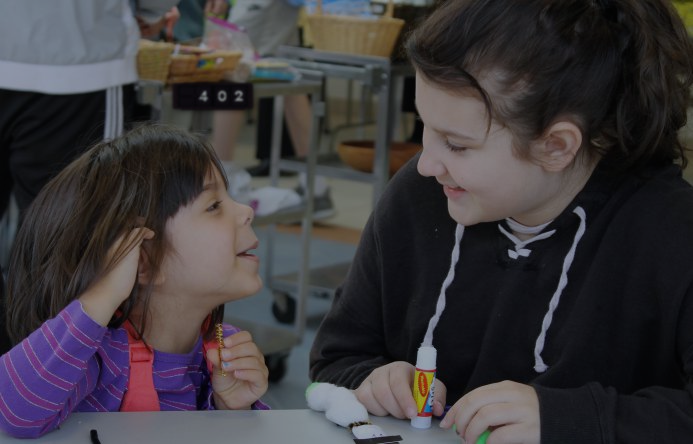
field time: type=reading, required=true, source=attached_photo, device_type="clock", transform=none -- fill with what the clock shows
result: 4:02
